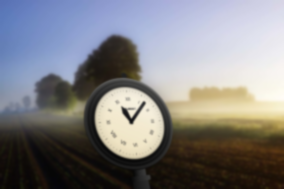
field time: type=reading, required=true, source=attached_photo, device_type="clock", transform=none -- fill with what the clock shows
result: 11:07
